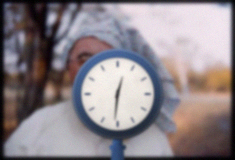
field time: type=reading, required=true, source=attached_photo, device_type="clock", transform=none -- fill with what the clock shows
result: 12:31
